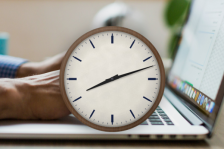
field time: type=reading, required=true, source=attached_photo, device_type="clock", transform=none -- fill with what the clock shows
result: 8:12
